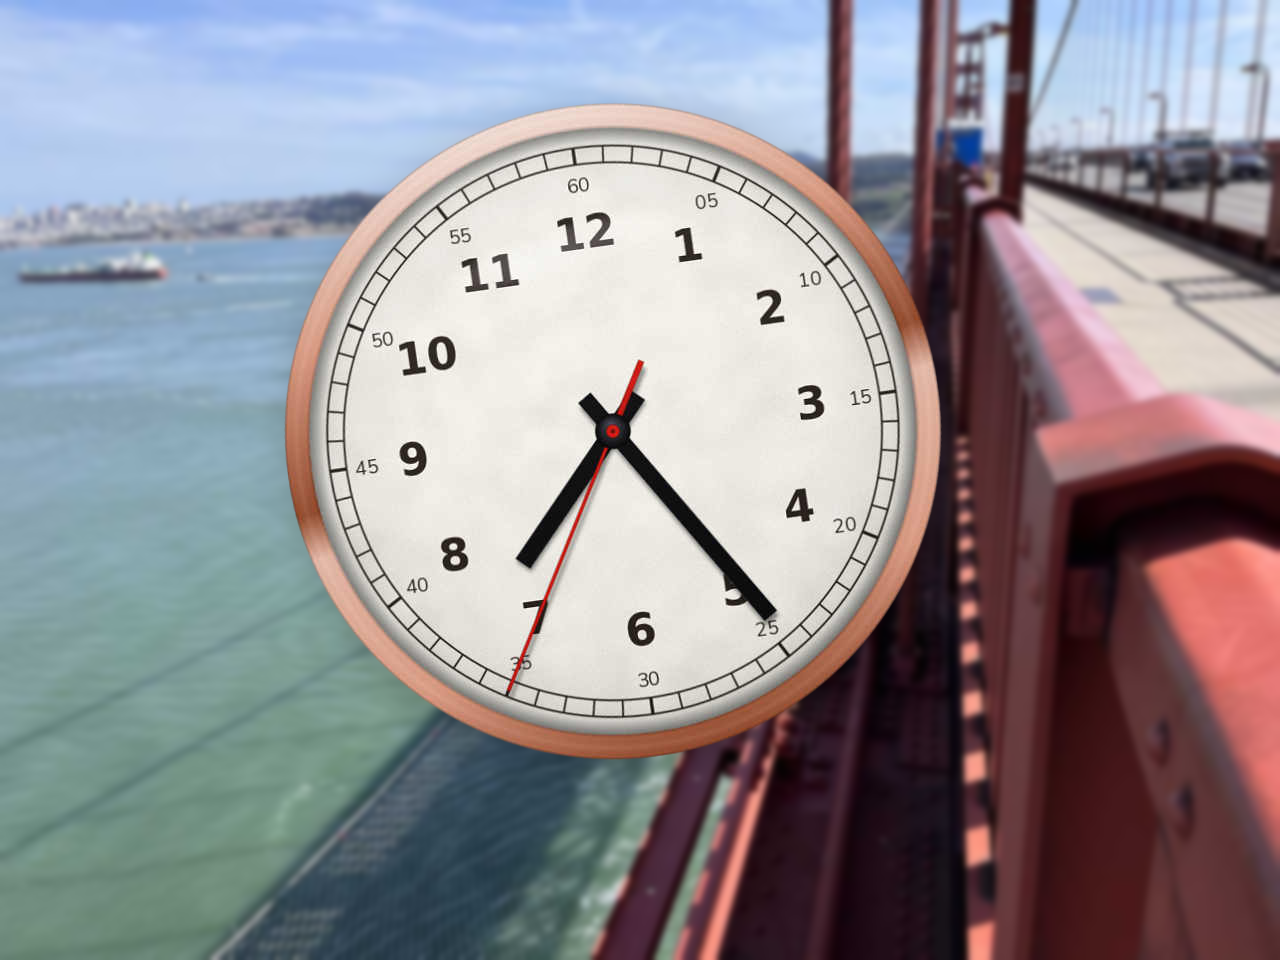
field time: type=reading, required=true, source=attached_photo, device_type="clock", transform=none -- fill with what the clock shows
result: 7:24:35
